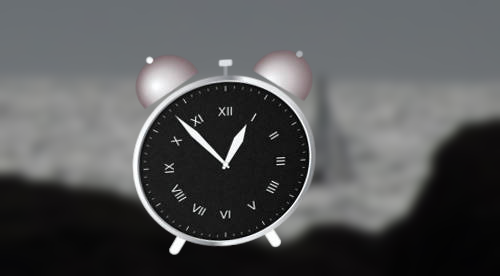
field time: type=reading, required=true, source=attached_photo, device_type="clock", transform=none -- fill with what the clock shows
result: 12:53
